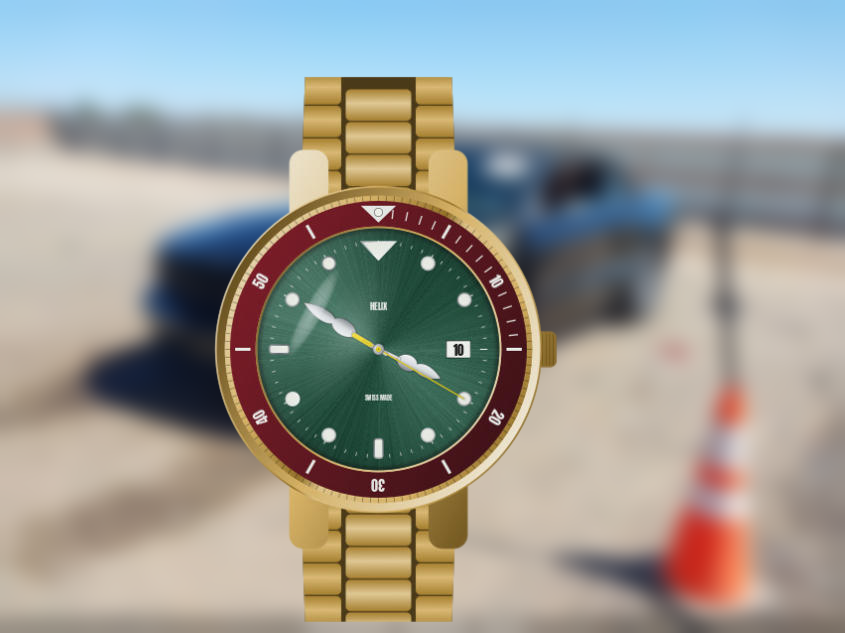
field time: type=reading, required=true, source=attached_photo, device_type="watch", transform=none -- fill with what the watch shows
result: 3:50:20
